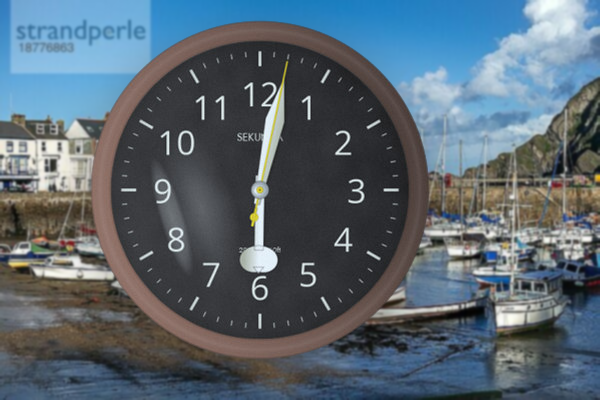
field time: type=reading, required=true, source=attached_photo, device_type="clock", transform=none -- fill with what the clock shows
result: 6:02:02
